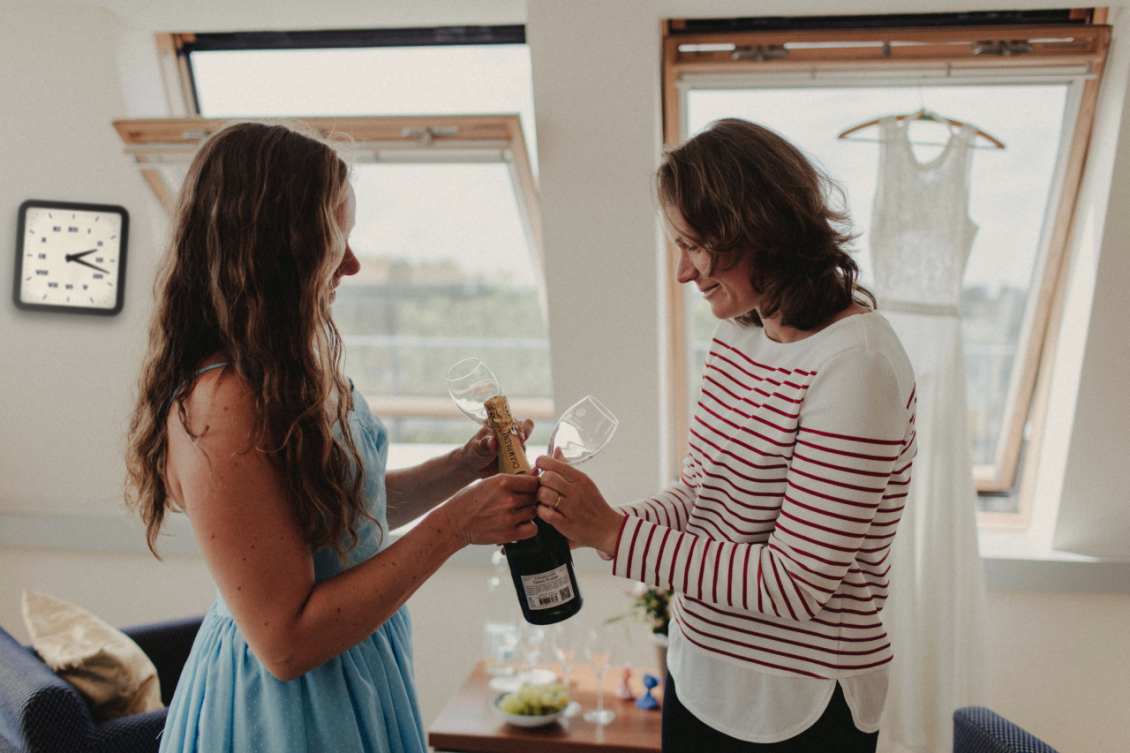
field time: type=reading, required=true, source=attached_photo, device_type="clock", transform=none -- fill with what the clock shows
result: 2:18
